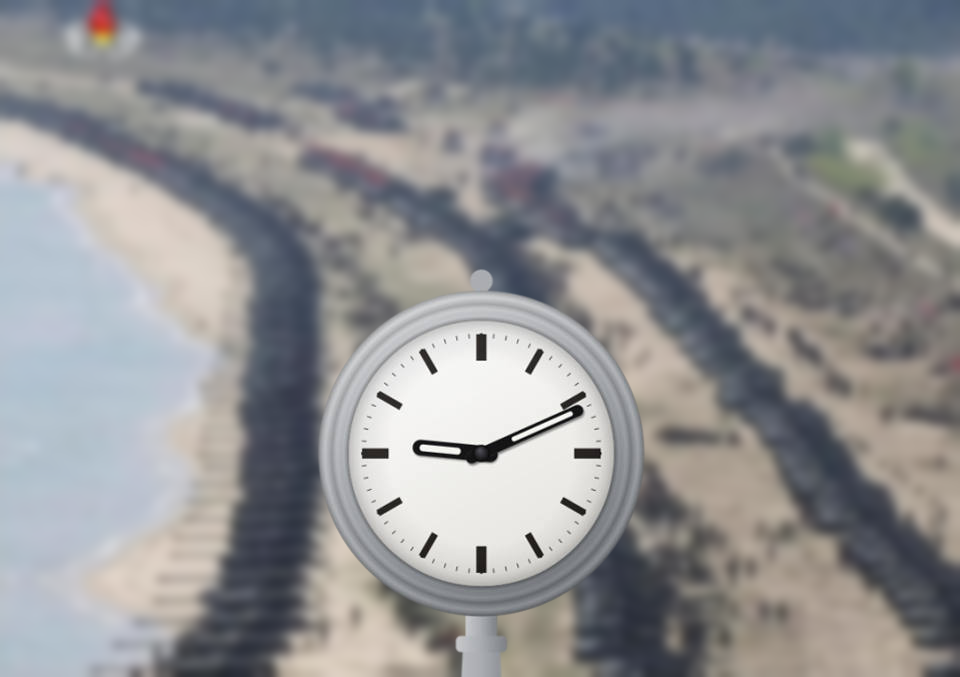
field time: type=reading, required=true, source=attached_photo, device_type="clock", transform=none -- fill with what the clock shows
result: 9:11
